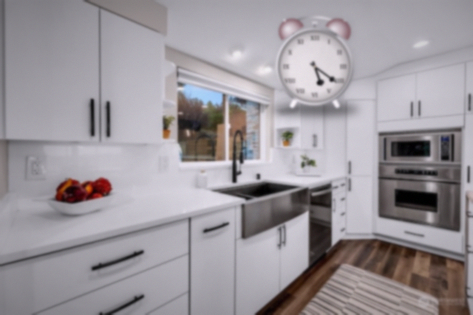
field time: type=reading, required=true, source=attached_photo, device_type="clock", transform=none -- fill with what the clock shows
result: 5:21
